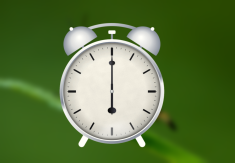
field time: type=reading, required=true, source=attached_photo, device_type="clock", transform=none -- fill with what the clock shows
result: 6:00
